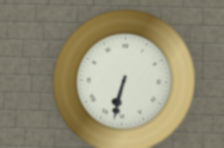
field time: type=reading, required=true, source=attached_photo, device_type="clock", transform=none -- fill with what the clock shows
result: 6:32
